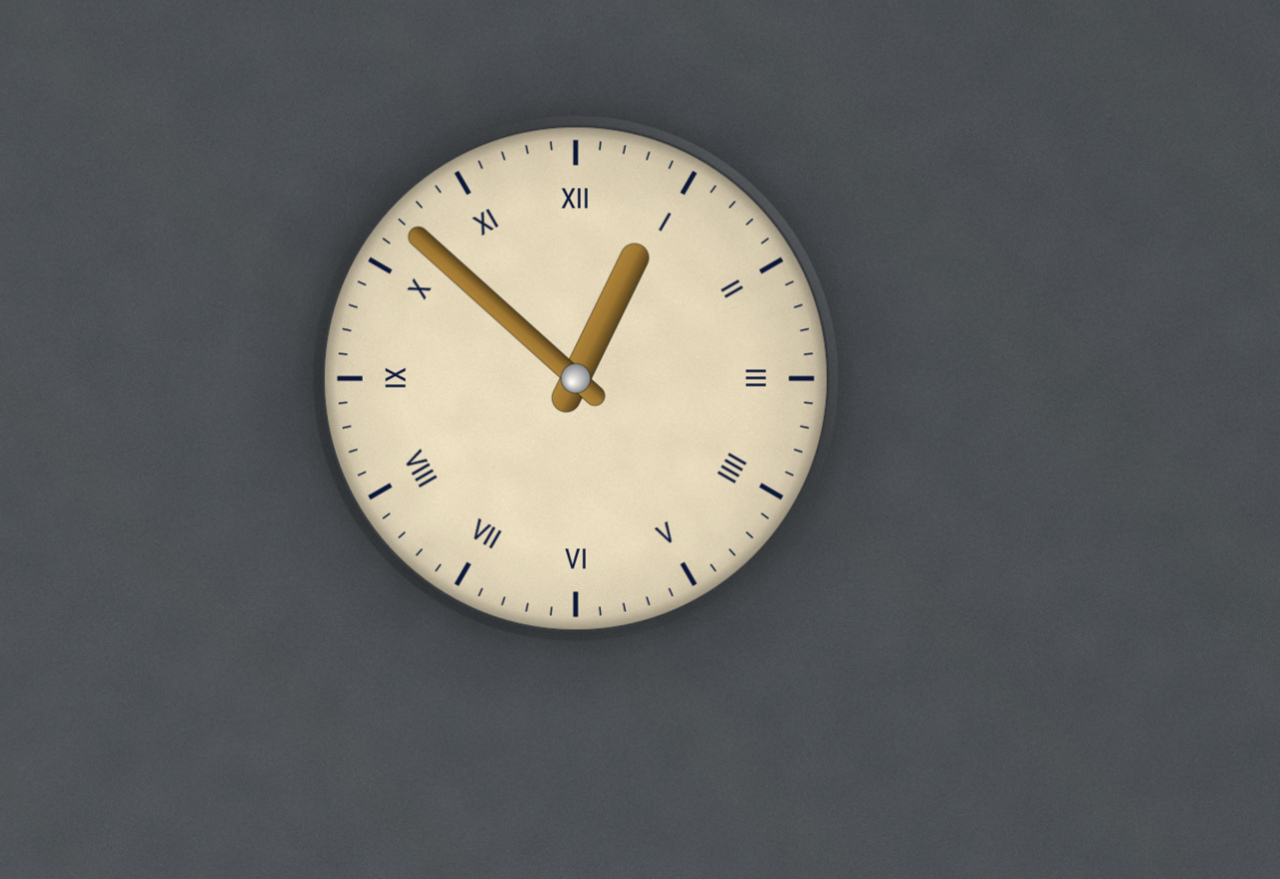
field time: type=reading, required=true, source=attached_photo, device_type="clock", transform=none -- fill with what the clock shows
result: 12:52
